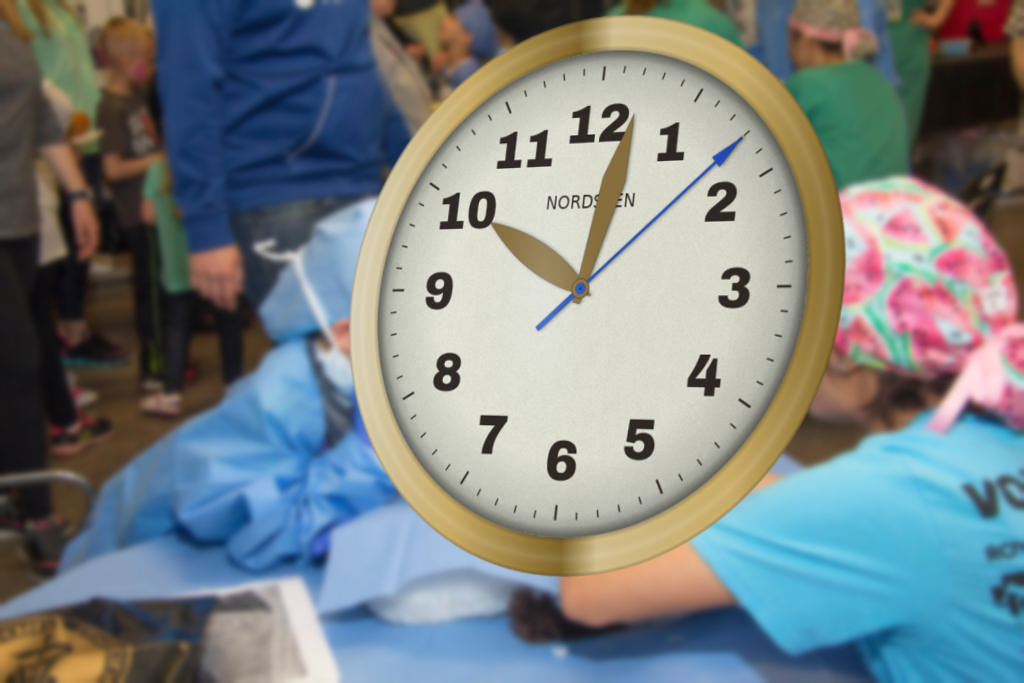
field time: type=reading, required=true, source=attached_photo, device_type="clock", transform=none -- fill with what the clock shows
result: 10:02:08
